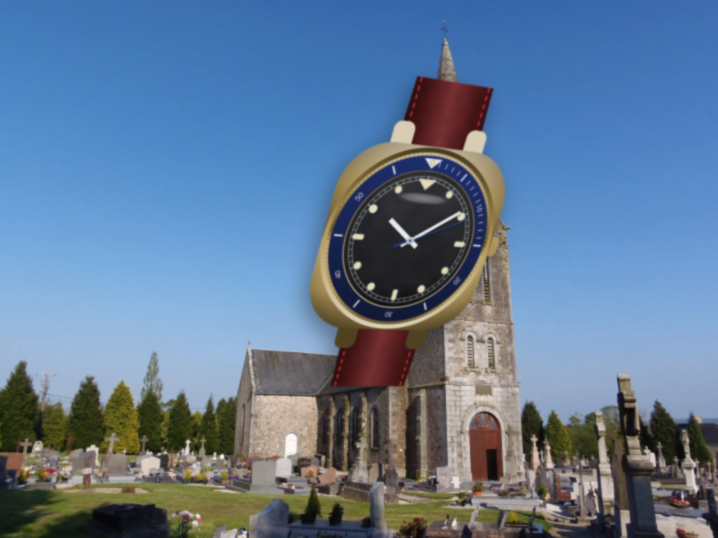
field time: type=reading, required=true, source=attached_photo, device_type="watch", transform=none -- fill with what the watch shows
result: 10:09:11
